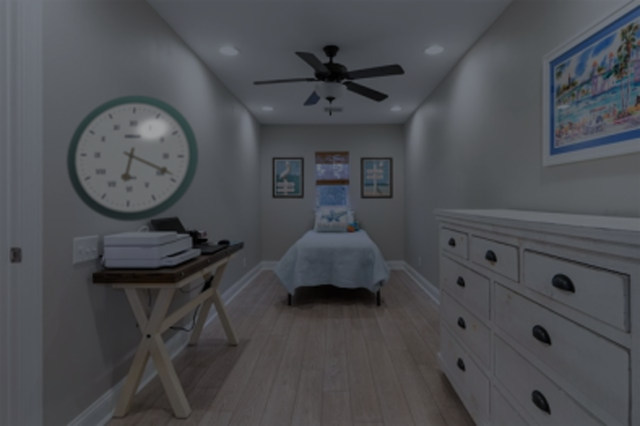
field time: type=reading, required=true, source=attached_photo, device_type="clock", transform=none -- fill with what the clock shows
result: 6:19
